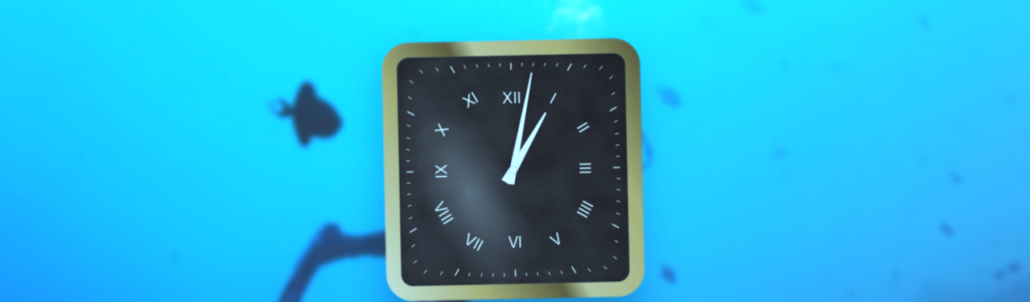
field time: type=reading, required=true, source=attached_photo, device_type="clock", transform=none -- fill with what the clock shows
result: 1:02
